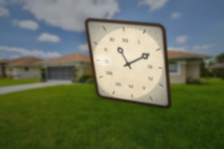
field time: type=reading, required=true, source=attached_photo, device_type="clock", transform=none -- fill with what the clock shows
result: 11:10
